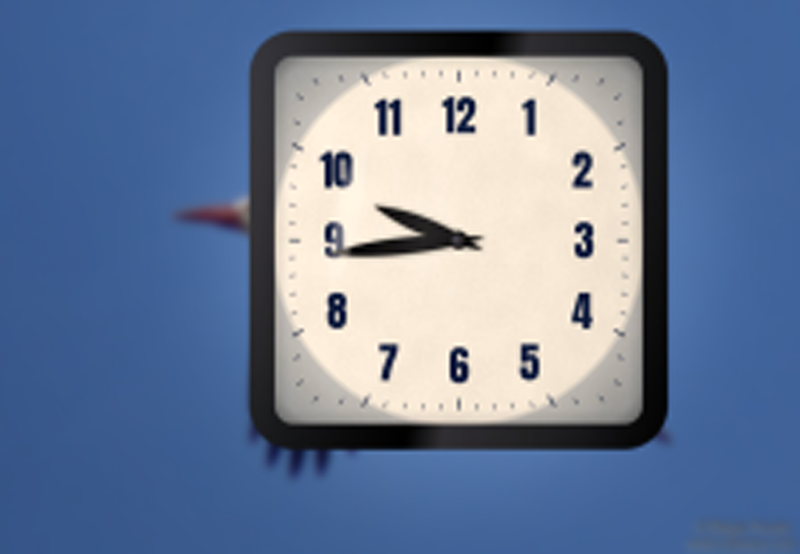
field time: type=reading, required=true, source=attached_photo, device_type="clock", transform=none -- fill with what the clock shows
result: 9:44
